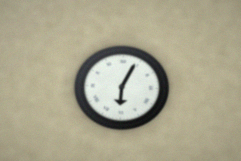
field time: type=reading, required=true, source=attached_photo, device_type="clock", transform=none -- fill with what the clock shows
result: 6:04
